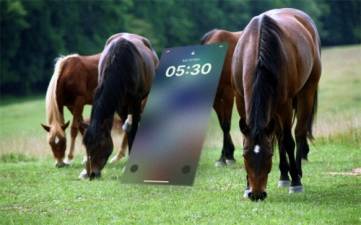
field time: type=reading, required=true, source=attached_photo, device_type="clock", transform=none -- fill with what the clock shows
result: 5:30
